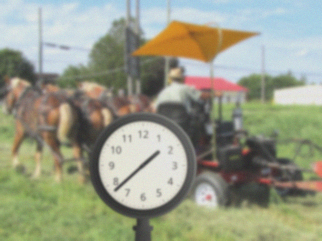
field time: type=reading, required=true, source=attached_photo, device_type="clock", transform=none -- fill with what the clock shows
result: 1:38
